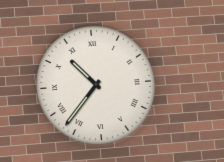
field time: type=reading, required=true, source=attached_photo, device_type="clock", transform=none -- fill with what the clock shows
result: 10:37
